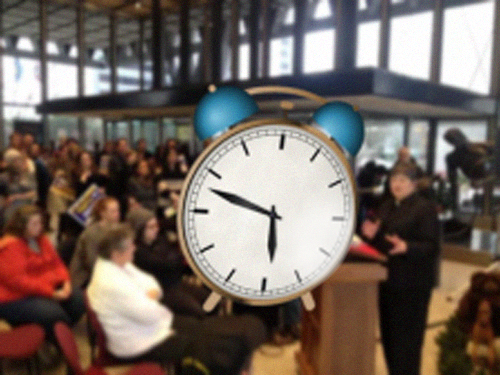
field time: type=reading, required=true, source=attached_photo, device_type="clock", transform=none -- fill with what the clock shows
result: 5:48
